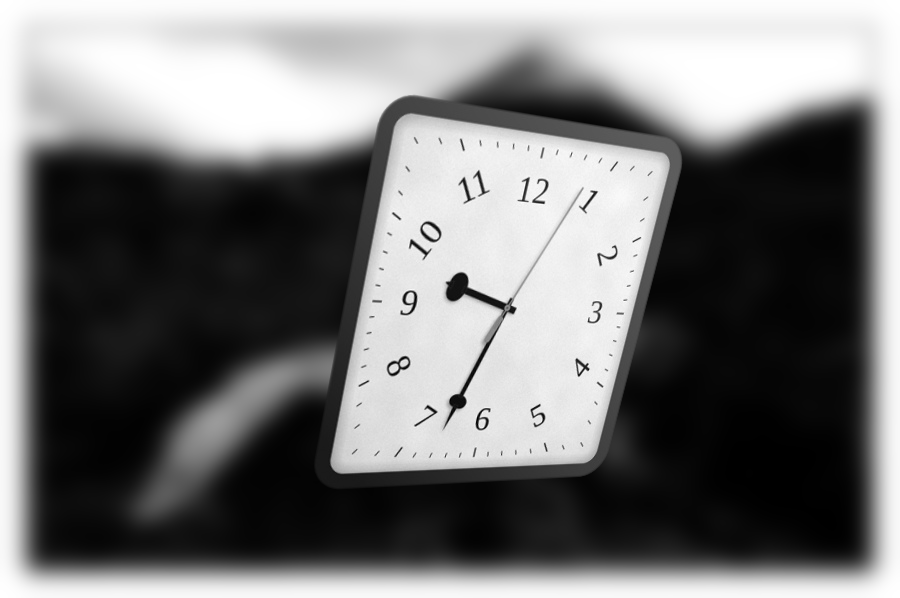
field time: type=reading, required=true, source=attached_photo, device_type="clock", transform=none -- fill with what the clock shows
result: 9:33:04
